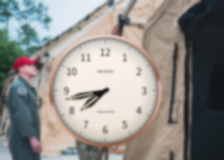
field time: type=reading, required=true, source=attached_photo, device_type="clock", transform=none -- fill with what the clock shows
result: 7:43
